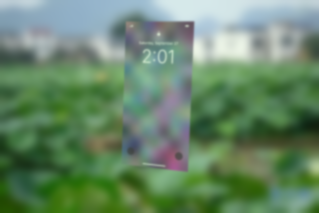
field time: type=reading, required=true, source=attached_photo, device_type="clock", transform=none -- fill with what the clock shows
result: 2:01
